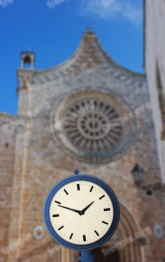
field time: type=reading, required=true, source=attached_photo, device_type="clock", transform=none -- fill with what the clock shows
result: 1:49
